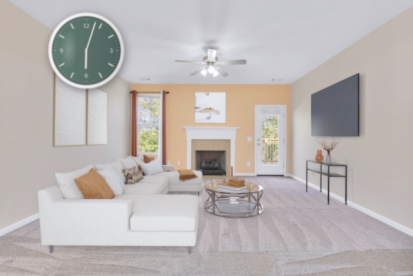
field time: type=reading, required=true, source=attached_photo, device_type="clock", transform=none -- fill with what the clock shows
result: 6:03
